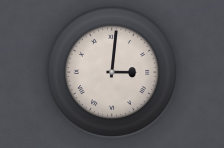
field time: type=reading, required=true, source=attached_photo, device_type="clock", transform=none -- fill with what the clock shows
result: 3:01
